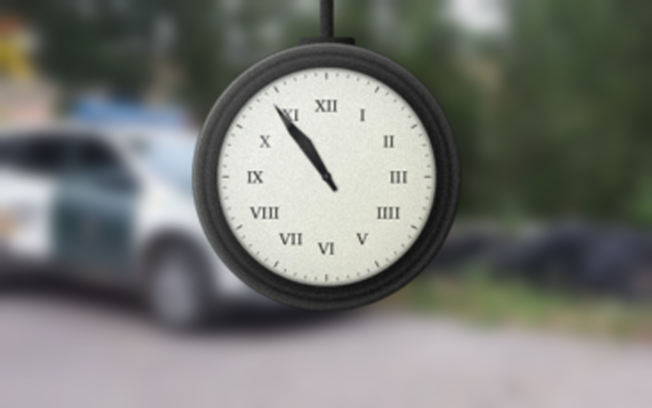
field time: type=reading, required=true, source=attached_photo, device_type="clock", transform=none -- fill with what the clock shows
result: 10:54
